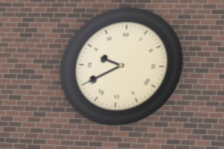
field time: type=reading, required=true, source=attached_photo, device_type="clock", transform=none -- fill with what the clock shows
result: 9:40
